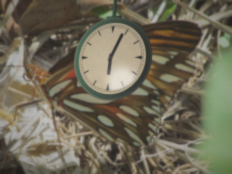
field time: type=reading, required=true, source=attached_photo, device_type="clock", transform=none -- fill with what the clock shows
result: 6:04
